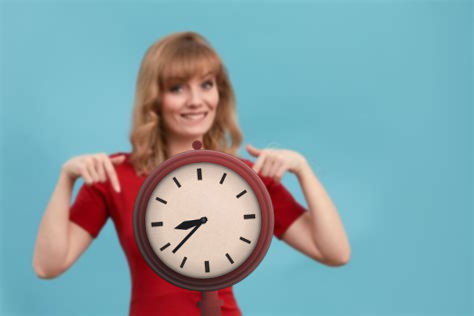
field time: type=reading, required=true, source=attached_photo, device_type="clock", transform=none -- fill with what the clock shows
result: 8:38
